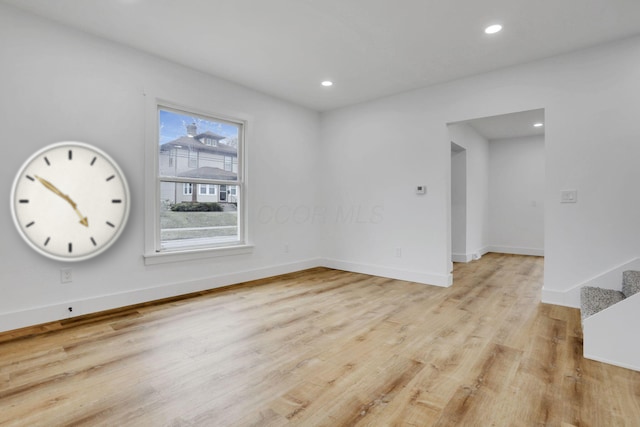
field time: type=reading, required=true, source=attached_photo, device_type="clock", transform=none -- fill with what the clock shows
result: 4:51
